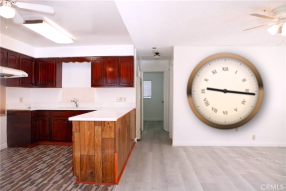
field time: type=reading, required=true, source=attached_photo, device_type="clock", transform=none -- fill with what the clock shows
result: 9:16
